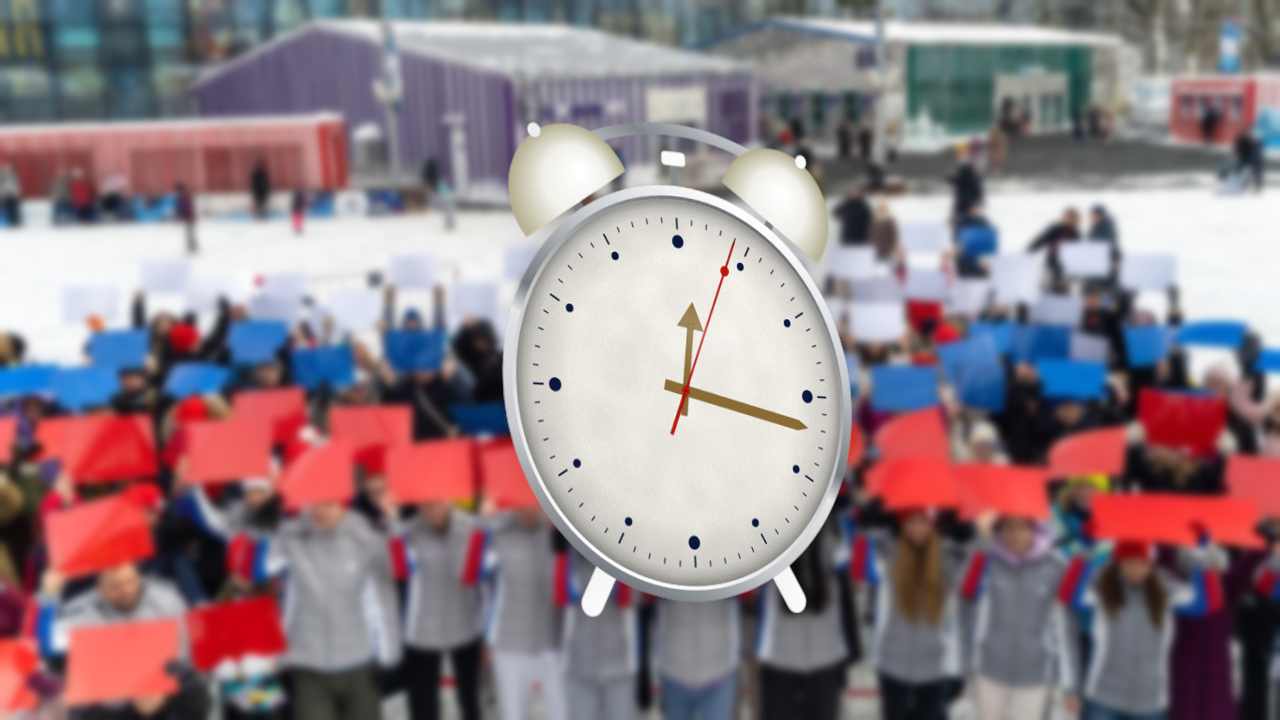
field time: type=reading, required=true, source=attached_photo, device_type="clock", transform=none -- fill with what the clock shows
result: 12:17:04
